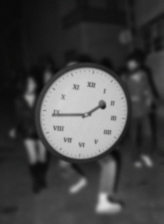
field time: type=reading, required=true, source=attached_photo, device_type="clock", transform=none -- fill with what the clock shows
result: 1:44
